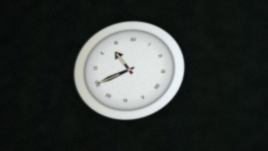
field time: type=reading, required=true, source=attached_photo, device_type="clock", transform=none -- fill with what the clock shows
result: 10:40
